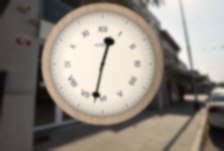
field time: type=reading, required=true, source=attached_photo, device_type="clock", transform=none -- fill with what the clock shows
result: 12:32
